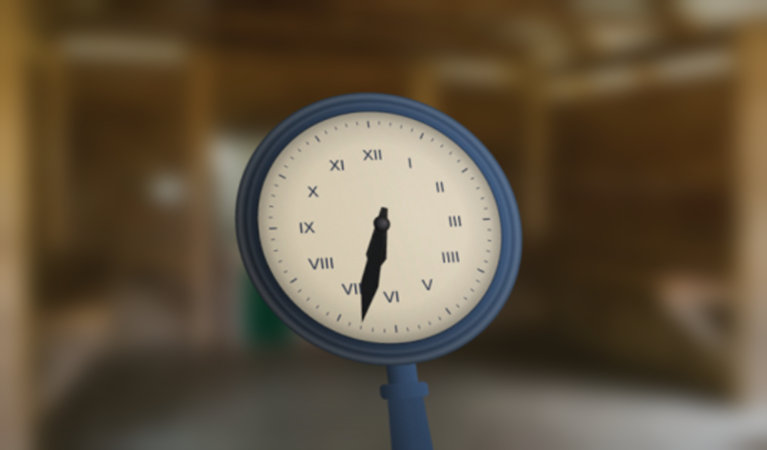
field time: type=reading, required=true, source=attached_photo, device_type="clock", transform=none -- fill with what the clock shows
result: 6:33
